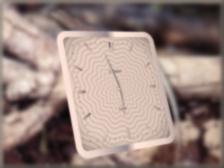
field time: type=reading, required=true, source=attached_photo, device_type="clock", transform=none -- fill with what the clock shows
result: 5:58
